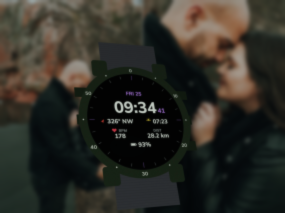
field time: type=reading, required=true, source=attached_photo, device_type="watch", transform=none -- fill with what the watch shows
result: 9:34
